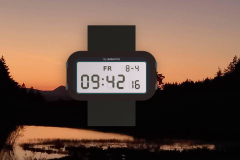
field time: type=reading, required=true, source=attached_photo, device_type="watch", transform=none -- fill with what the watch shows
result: 9:42:16
